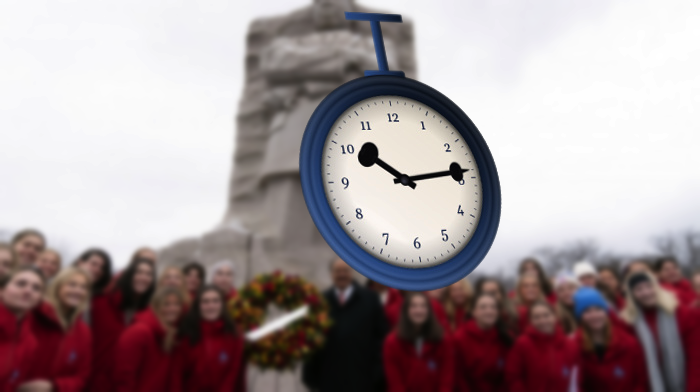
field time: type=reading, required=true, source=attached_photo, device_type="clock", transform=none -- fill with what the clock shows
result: 10:14
